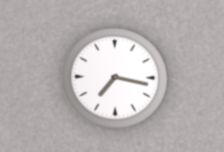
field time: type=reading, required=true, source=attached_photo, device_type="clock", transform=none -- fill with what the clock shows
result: 7:17
